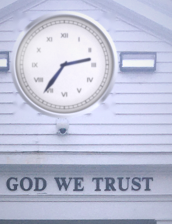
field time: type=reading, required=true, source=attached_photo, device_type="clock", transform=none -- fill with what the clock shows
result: 2:36
